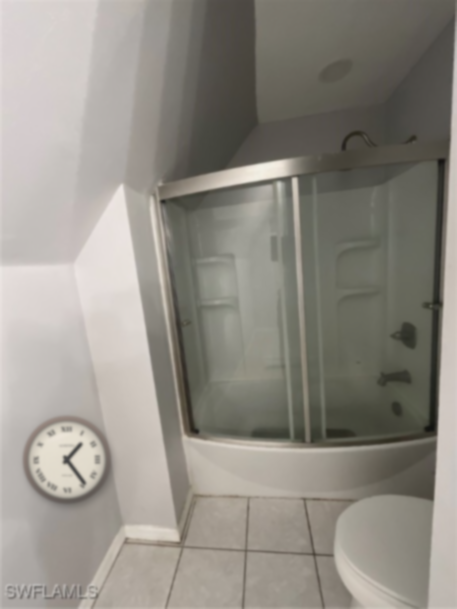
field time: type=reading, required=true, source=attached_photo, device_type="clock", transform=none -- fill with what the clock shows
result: 1:24
